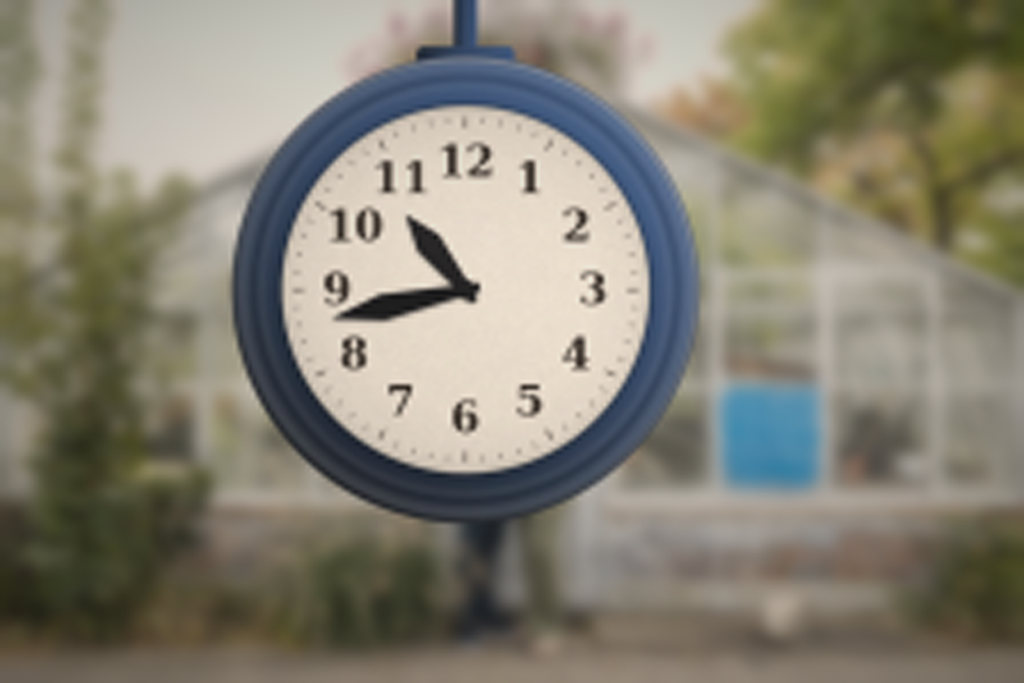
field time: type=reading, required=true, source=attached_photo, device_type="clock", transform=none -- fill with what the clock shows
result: 10:43
